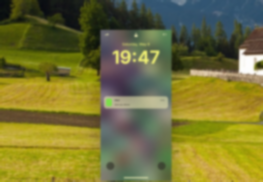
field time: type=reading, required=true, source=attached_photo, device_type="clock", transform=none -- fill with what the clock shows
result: 19:47
